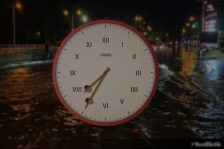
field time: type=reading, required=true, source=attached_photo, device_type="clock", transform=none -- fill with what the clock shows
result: 7:35
